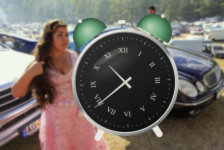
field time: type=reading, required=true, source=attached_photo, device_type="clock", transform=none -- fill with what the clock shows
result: 10:39
